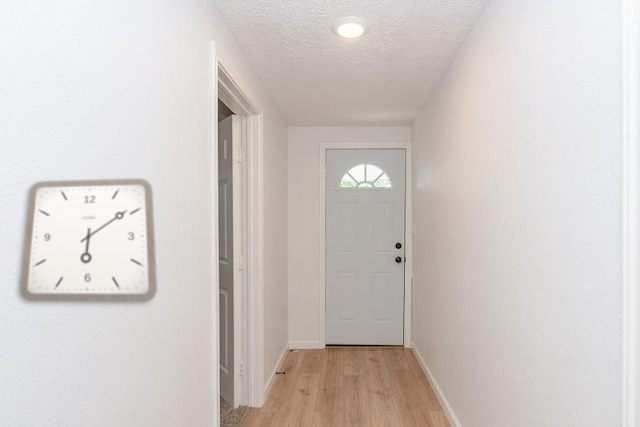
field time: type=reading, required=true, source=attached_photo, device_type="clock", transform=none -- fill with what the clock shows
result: 6:09
